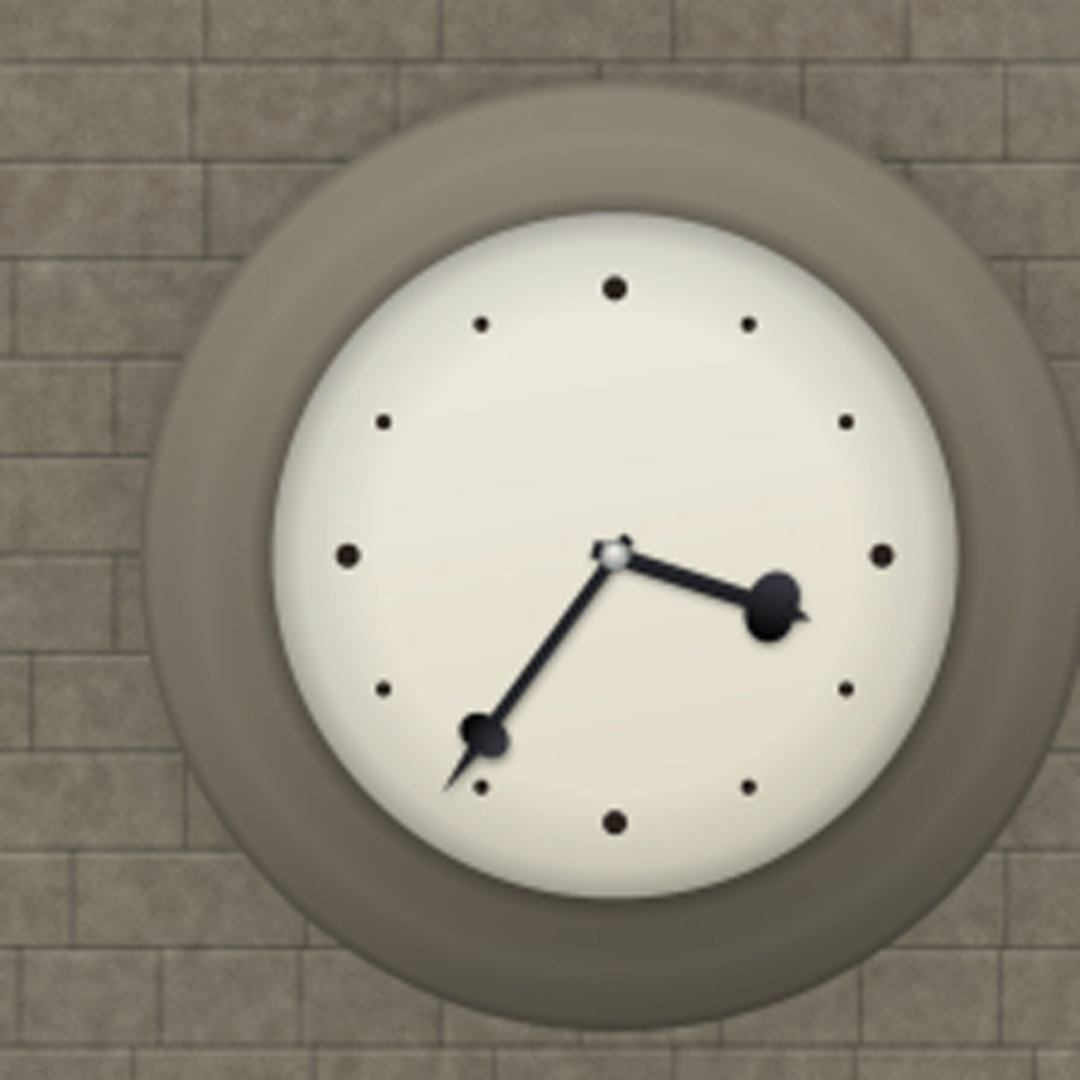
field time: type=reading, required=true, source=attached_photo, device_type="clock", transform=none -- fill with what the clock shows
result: 3:36
